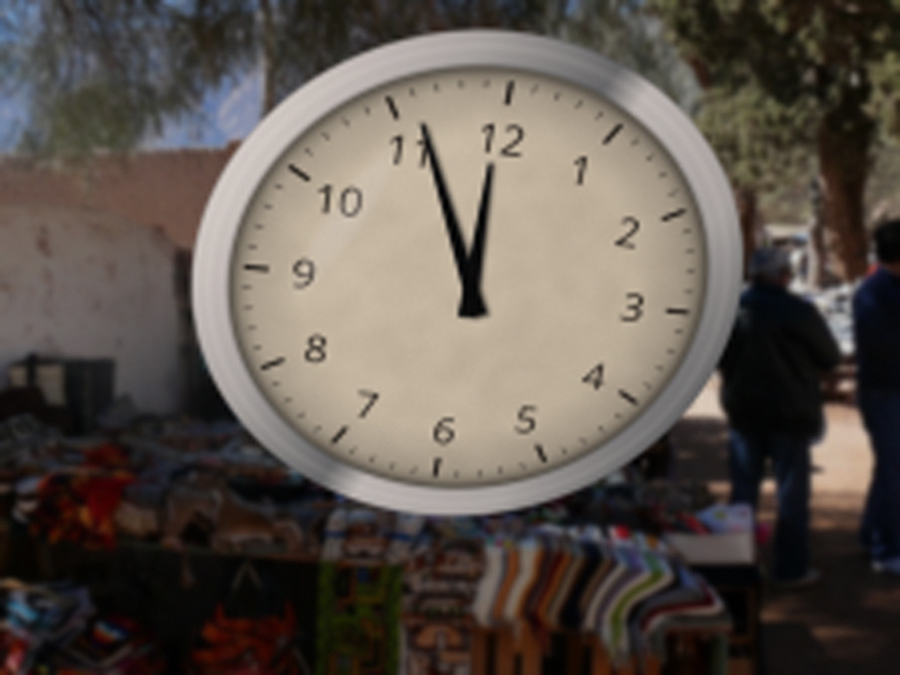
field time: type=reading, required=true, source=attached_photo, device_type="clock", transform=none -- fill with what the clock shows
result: 11:56
